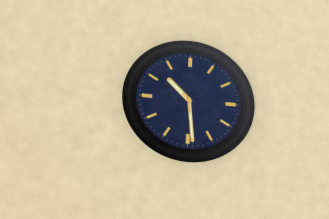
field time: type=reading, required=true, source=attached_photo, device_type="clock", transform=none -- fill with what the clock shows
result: 10:29
